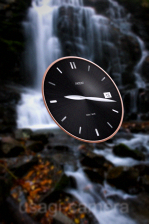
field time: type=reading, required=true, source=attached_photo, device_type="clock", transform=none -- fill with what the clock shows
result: 9:17
